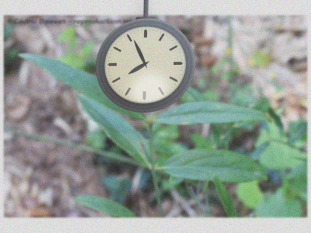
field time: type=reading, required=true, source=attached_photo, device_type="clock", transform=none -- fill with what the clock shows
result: 7:56
